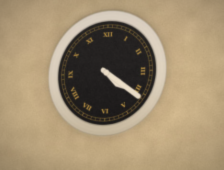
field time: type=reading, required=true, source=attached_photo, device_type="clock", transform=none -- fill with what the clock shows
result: 4:21
